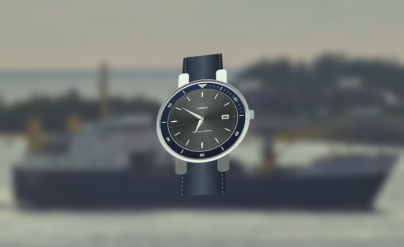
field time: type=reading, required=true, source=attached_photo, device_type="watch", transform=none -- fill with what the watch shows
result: 6:51
